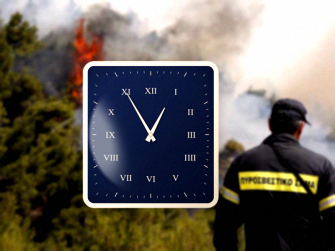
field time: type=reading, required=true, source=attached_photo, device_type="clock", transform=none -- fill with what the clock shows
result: 12:55
